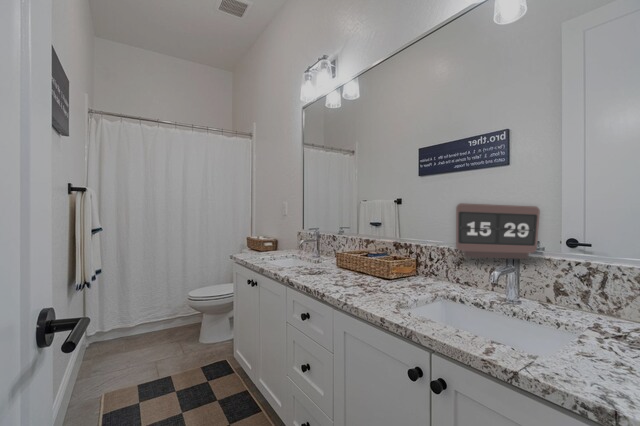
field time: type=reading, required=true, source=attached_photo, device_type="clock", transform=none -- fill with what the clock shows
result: 15:29
